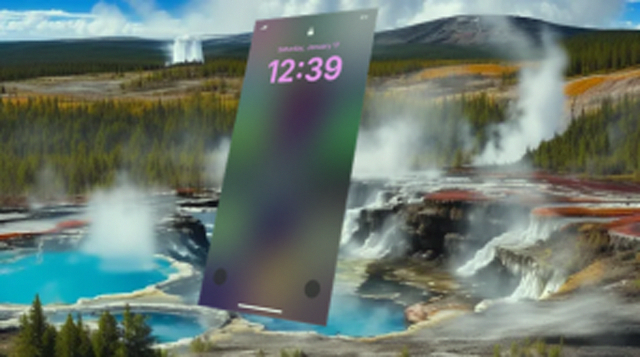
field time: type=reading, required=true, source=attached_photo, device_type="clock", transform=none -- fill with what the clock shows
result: 12:39
